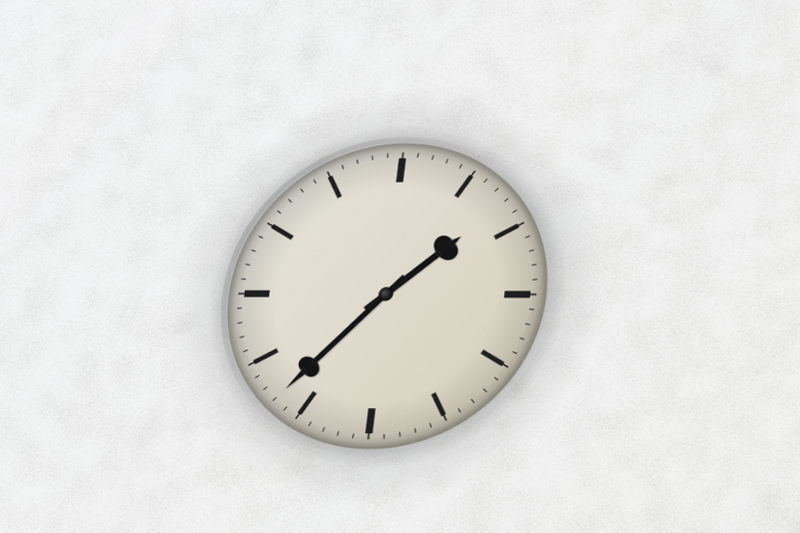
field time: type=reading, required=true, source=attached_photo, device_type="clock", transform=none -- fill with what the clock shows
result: 1:37
